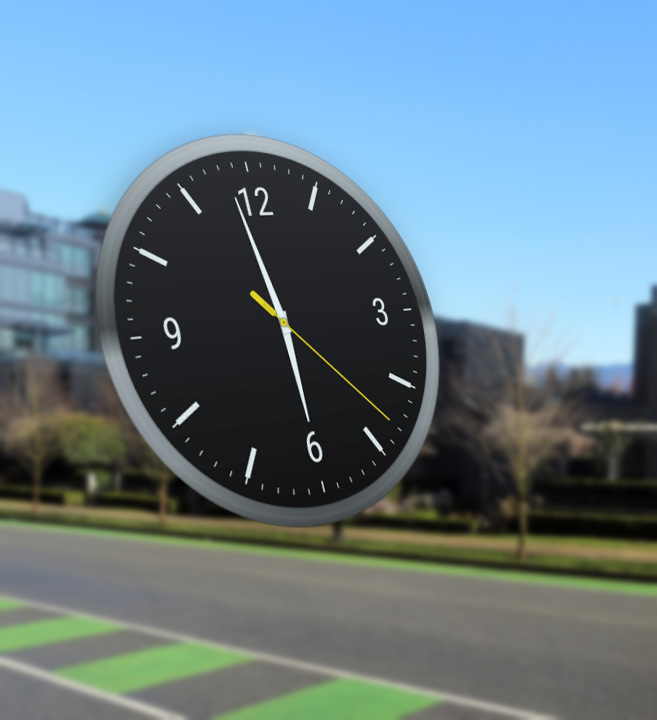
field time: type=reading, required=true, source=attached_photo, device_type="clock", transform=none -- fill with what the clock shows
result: 5:58:23
